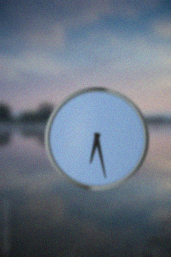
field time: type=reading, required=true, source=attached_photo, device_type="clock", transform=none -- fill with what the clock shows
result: 6:28
